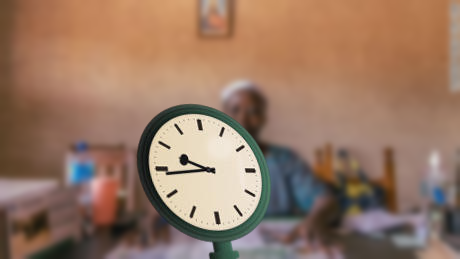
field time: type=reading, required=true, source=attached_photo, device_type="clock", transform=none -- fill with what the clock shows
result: 9:44
